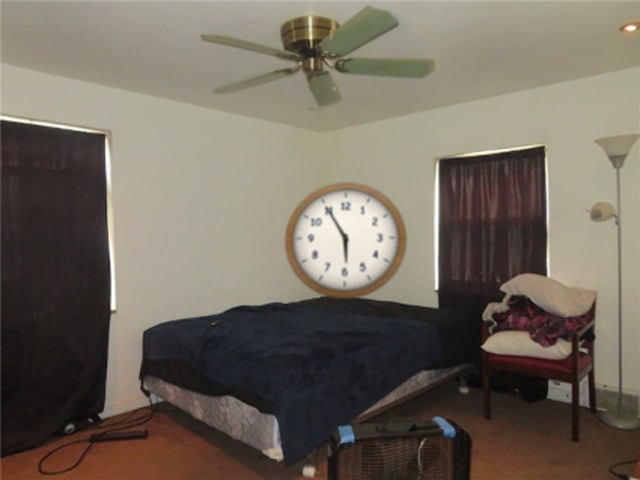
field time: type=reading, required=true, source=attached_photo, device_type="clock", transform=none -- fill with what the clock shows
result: 5:55
